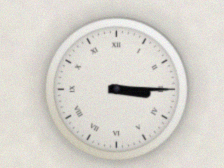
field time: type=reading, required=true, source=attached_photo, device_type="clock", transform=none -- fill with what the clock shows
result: 3:15
